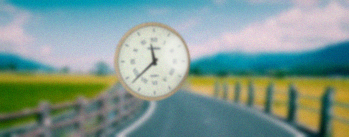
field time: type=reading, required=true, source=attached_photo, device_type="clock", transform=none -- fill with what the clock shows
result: 11:38
